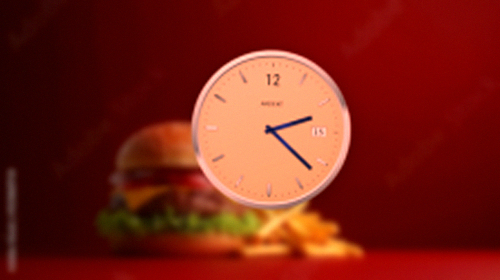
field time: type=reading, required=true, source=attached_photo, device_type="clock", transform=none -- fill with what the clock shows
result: 2:22
